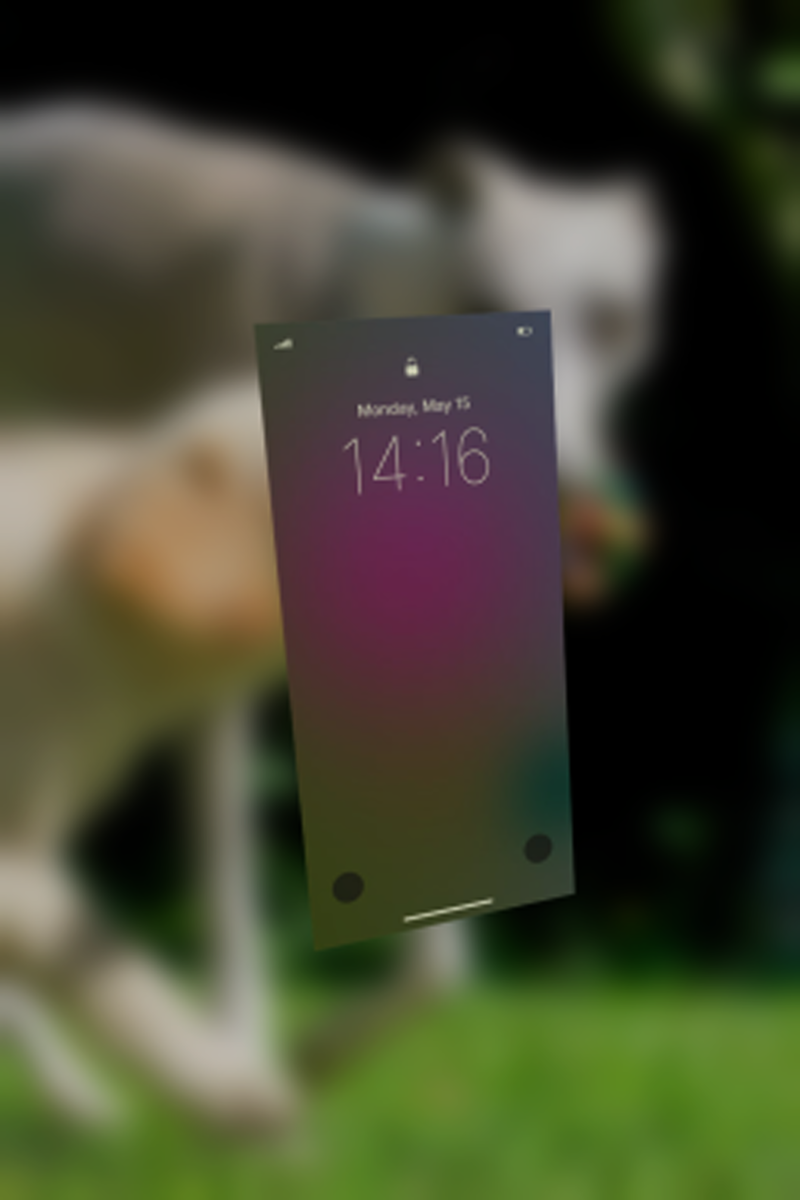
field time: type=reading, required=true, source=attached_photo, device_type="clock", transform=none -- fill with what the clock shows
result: 14:16
